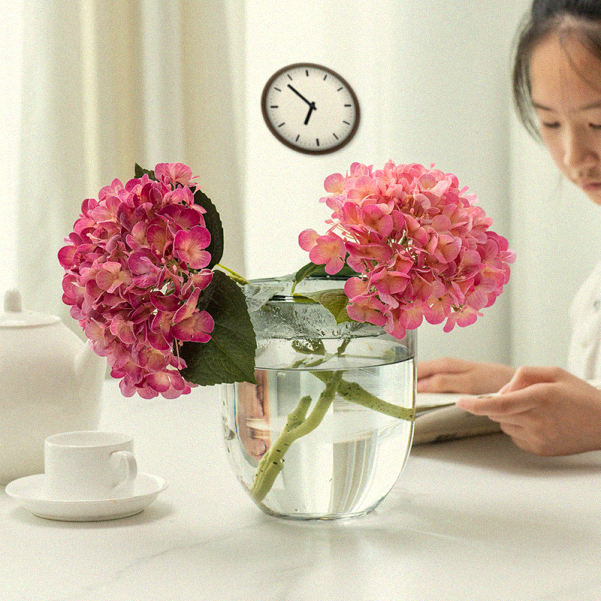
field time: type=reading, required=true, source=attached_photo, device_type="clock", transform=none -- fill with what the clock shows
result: 6:53
